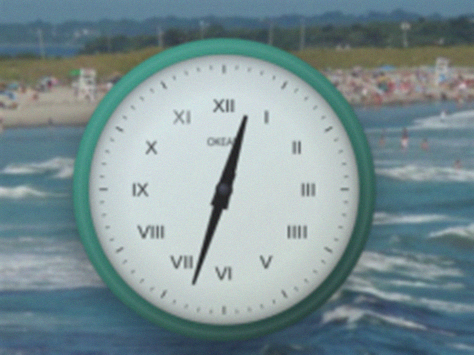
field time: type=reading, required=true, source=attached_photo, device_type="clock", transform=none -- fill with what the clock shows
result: 12:33
